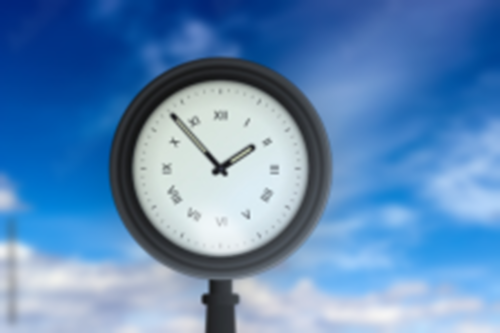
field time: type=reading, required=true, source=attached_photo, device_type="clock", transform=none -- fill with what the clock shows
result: 1:53
